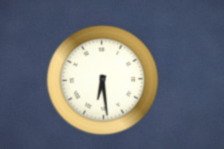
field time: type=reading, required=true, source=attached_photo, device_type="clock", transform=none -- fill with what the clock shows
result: 6:29
